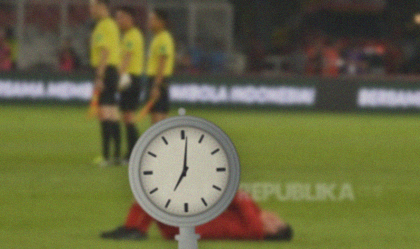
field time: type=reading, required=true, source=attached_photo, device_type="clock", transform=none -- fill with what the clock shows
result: 7:01
